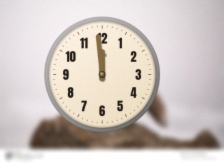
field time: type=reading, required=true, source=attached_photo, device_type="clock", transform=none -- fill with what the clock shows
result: 11:59
